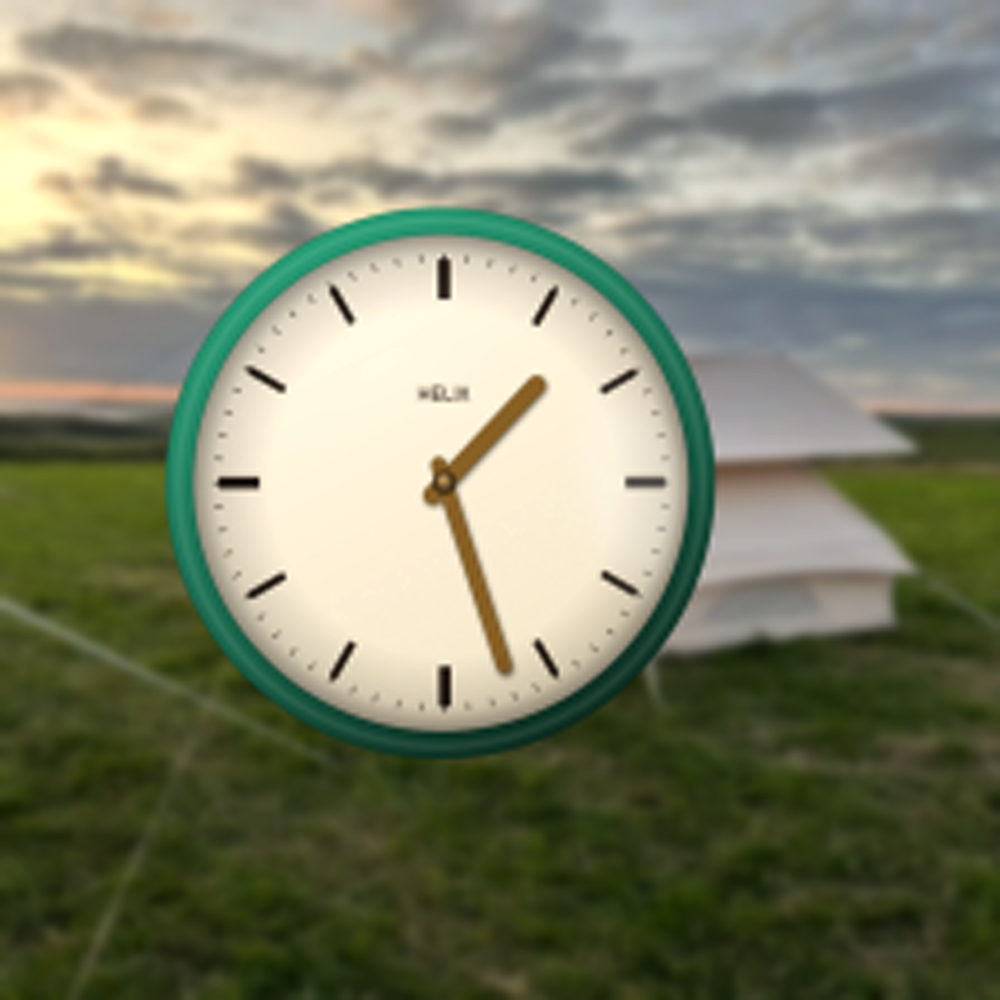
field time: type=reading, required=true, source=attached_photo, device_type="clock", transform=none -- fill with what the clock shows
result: 1:27
